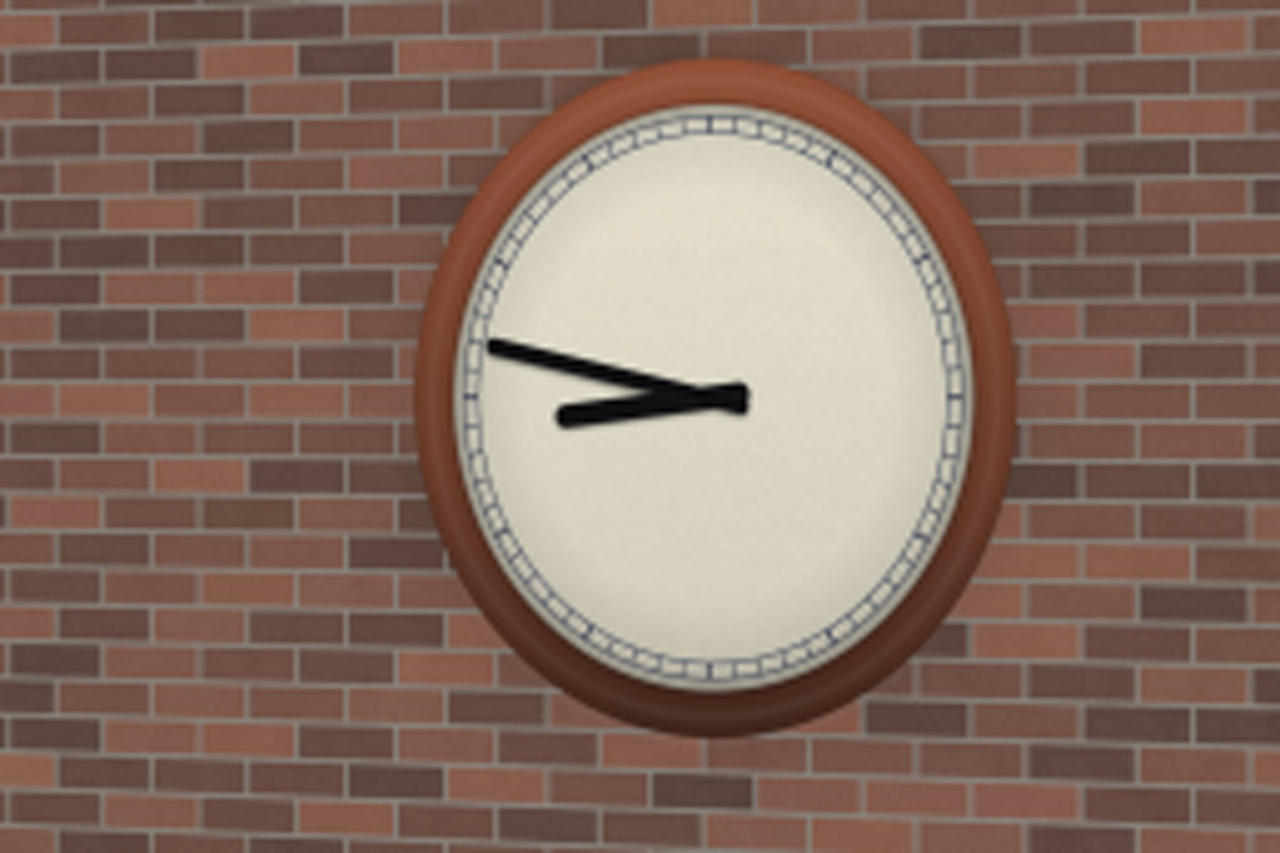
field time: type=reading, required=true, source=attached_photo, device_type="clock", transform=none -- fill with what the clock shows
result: 8:47
